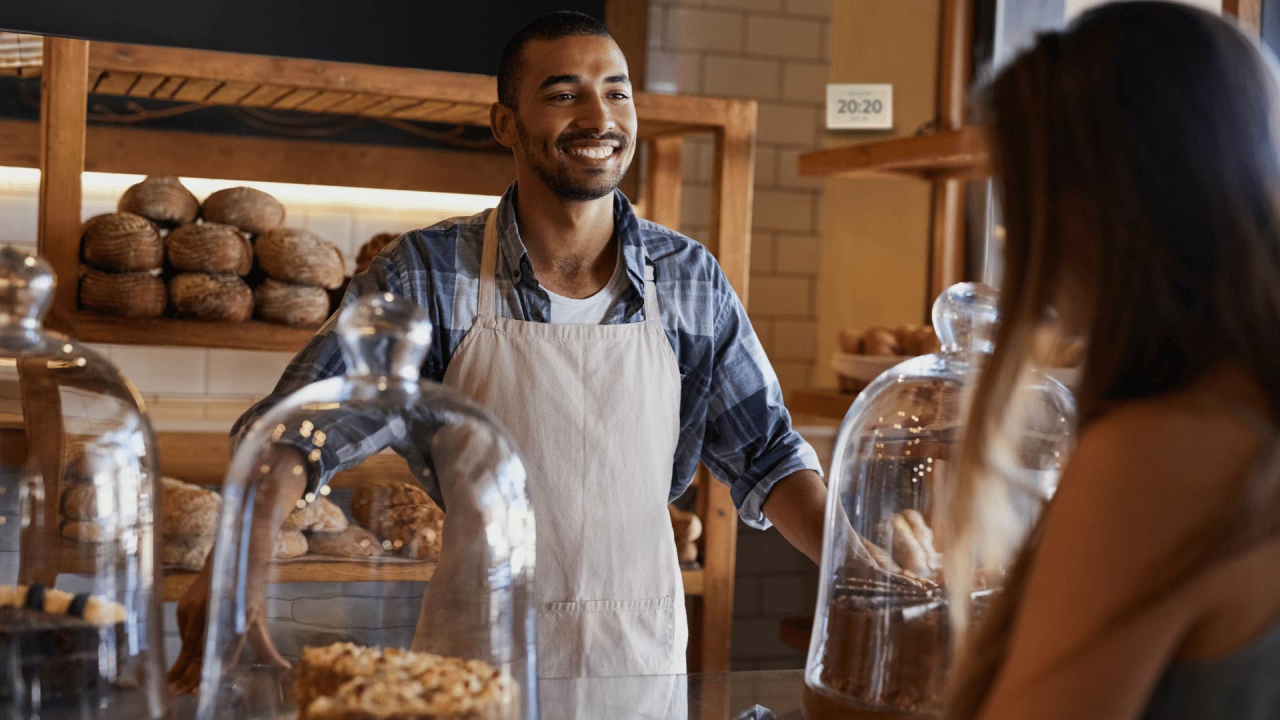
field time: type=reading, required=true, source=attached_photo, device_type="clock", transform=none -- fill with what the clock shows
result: 20:20
